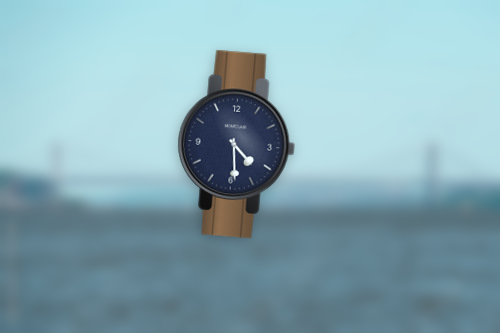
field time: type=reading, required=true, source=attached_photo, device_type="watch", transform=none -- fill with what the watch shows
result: 4:29
